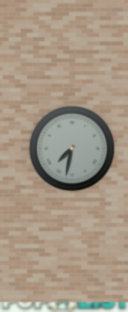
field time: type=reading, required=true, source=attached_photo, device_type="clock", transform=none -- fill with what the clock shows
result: 7:32
